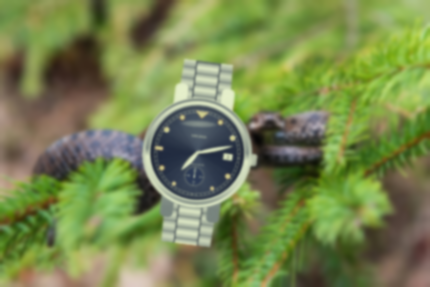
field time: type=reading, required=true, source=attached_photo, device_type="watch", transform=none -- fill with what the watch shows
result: 7:12
